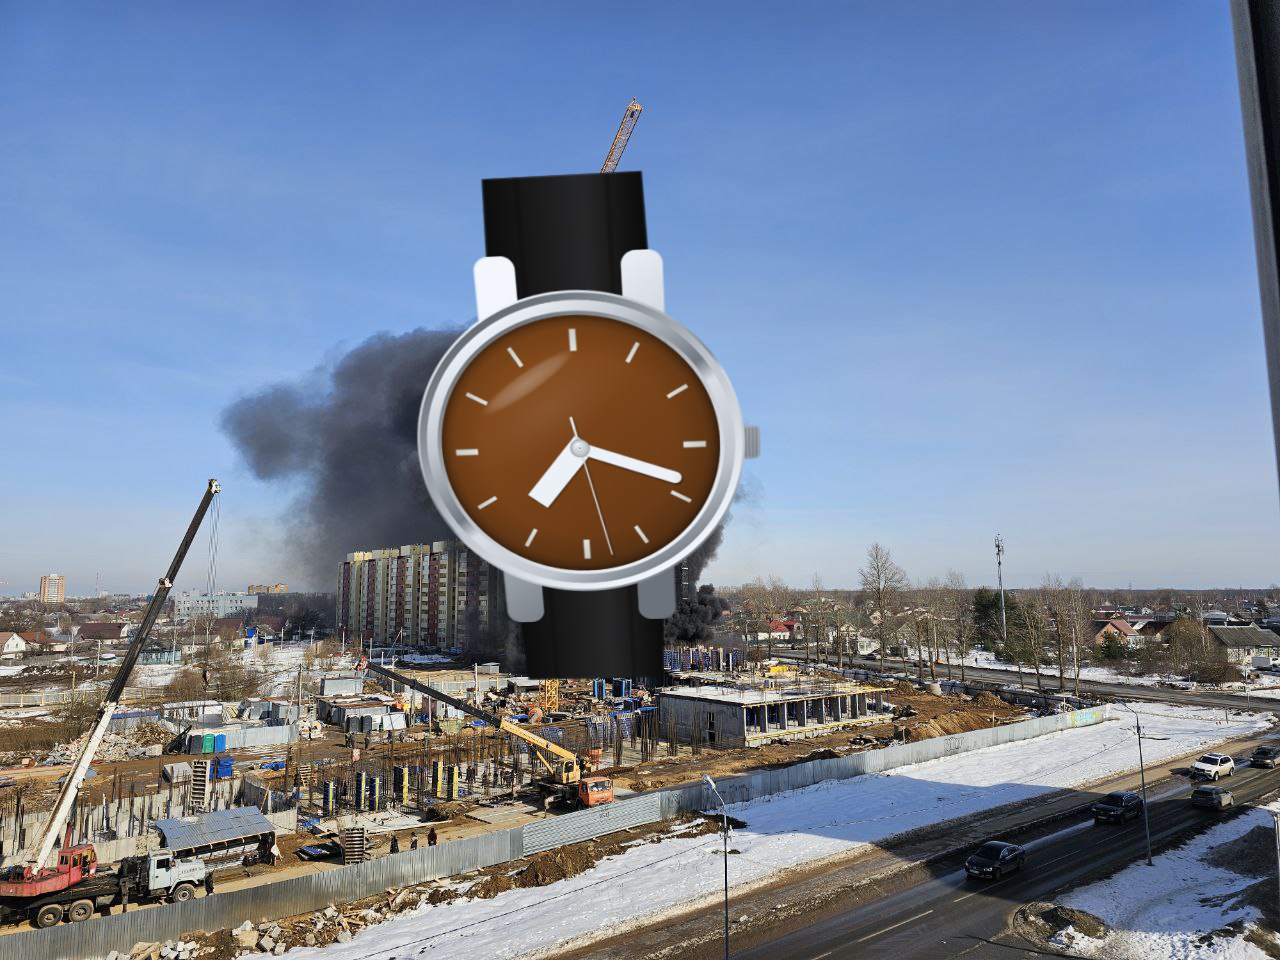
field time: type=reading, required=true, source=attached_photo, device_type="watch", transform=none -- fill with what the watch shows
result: 7:18:28
